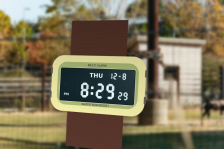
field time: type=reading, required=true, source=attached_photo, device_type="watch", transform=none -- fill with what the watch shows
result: 8:29:29
